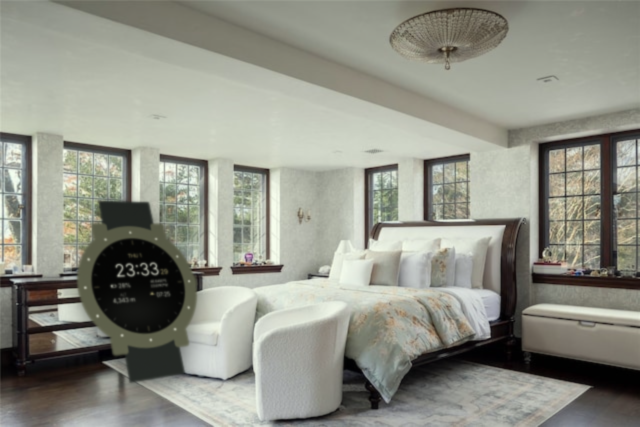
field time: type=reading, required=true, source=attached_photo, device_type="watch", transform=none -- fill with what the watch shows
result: 23:33
